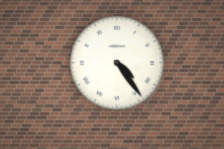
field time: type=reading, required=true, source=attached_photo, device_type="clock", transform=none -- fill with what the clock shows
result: 4:24
